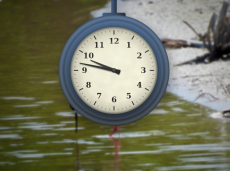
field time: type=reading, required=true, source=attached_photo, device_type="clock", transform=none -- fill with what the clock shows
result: 9:47
